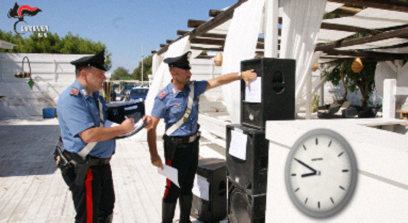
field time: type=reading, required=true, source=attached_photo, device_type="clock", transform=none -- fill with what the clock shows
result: 8:50
